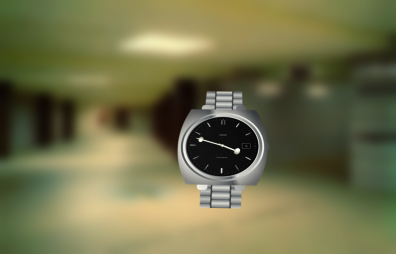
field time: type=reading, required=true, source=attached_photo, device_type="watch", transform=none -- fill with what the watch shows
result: 3:48
